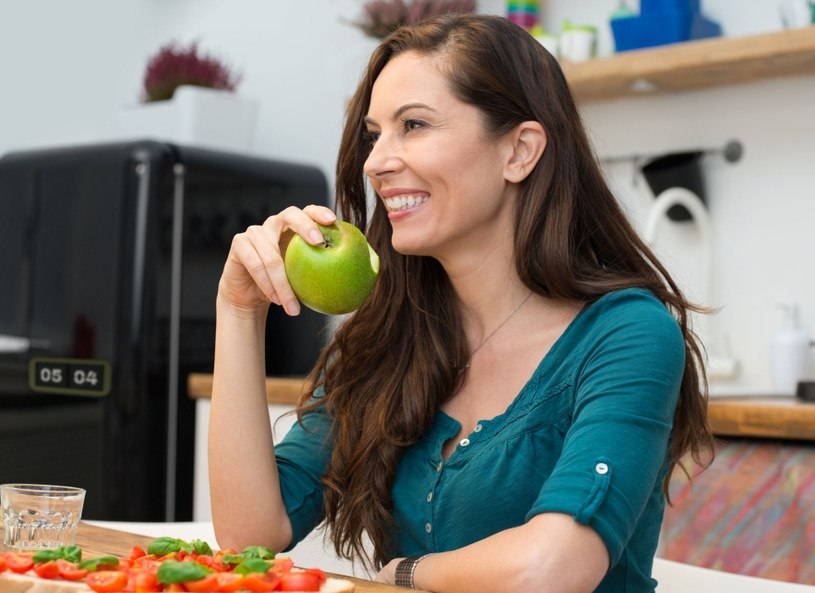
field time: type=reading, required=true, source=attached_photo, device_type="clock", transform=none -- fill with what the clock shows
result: 5:04
